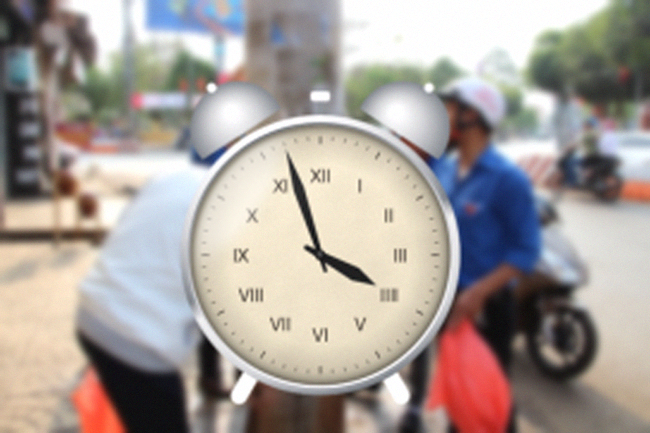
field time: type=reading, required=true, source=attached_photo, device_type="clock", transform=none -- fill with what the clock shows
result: 3:57
